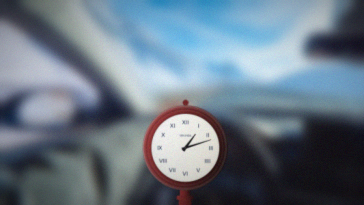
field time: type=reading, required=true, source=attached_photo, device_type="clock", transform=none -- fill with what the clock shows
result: 1:12
